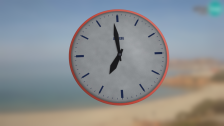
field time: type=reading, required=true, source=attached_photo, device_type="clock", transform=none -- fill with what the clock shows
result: 6:59
